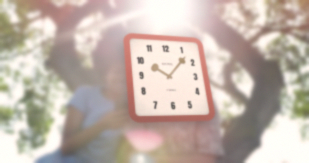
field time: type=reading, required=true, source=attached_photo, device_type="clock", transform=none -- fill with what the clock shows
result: 10:07
